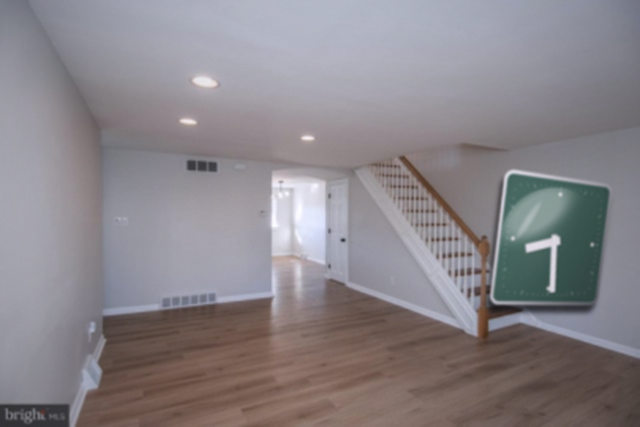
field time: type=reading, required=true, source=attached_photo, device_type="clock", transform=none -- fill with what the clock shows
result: 8:29
